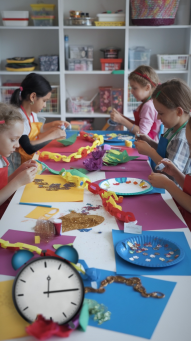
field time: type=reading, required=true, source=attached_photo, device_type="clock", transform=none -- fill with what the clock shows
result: 12:15
